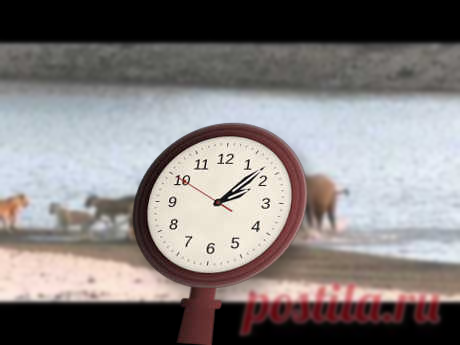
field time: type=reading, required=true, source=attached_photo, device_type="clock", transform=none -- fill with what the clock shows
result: 2:07:50
